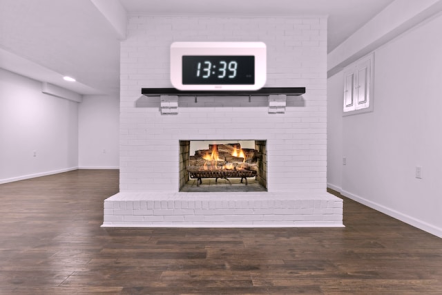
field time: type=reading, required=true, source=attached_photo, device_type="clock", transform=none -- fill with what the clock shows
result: 13:39
